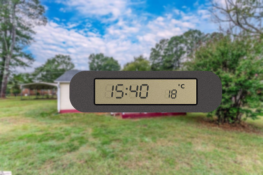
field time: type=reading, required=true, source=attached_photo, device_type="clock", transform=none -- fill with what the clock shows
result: 15:40
